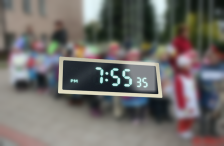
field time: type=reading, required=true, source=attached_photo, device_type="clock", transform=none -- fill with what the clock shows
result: 7:55:35
